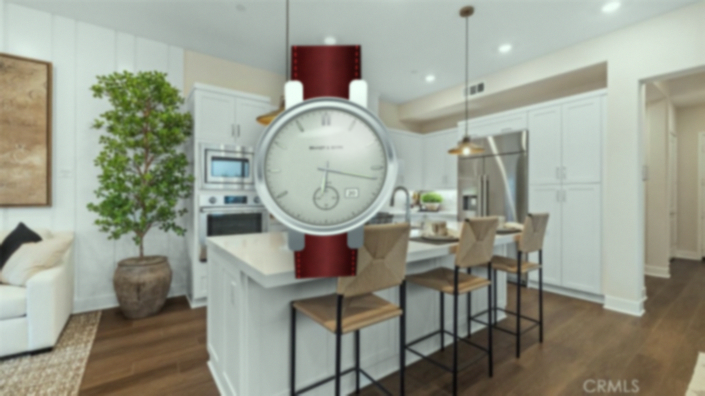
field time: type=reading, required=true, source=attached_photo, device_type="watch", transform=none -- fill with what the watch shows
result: 6:17
